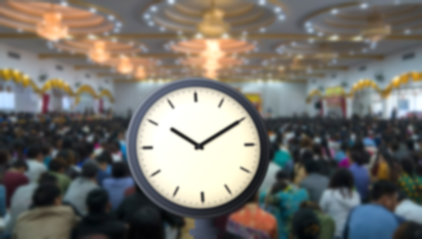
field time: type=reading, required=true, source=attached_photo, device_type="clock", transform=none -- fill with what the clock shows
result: 10:10
